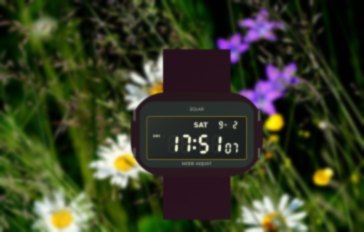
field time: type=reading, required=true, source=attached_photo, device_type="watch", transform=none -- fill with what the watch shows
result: 17:51:07
